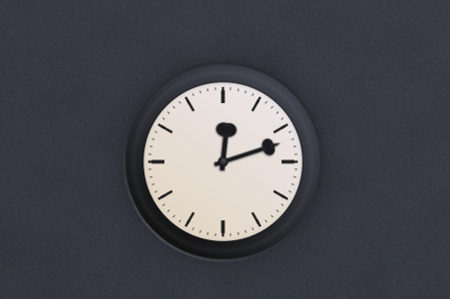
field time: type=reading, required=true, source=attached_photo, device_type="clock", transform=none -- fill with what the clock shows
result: 12:12
